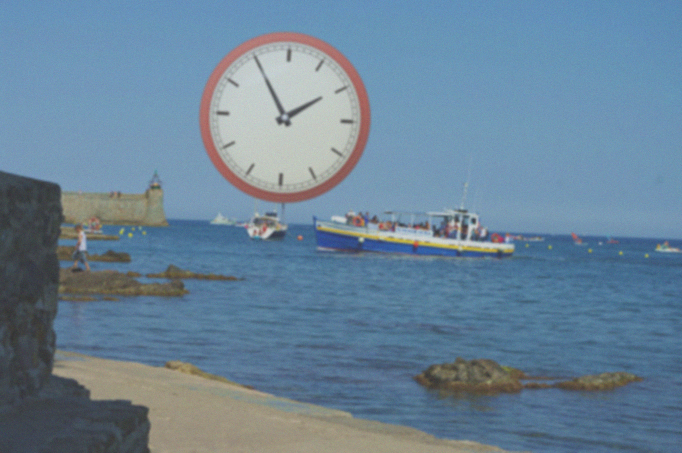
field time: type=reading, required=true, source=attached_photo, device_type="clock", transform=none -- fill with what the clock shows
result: 1:55
